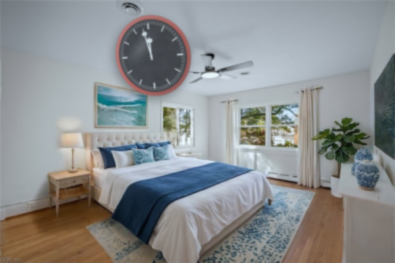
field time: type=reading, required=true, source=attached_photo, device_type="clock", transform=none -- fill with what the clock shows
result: 11:58
